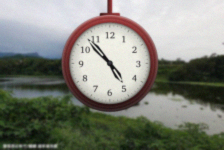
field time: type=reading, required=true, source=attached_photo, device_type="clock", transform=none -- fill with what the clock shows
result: 4:53
